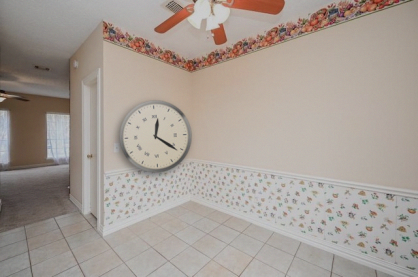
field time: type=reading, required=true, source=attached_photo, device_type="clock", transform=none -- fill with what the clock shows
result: 12:21
